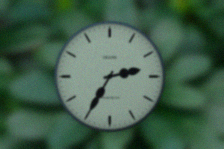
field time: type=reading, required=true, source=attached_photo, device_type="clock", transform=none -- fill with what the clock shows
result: 2:35
